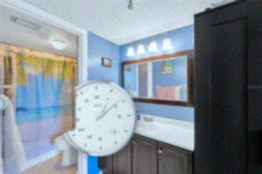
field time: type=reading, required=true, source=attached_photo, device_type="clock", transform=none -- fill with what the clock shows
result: 1:09
